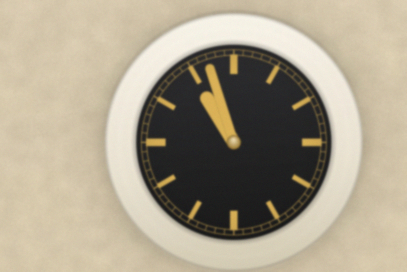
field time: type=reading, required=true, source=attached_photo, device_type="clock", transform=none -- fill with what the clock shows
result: 10:57
